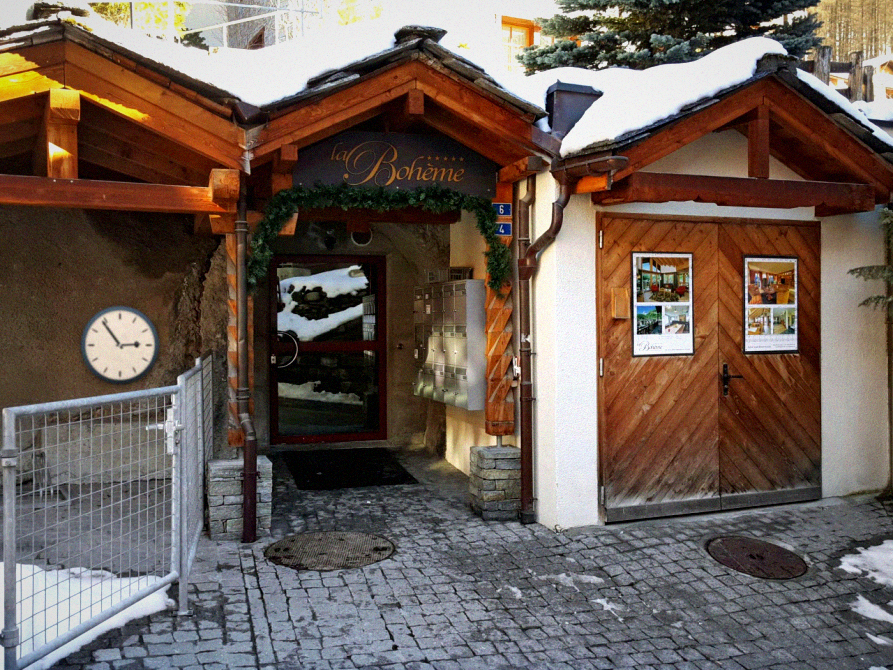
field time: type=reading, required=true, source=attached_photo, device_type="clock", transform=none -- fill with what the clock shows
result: 2:54
